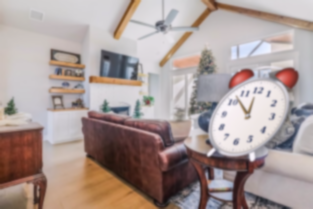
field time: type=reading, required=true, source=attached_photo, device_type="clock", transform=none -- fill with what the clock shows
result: 11:52
